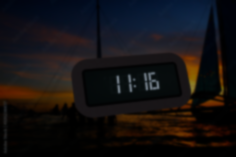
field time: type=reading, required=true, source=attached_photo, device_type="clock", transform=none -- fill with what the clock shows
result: 11:16
